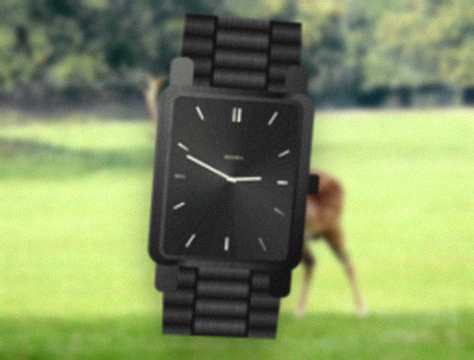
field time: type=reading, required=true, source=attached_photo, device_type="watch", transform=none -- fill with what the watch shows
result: 2:49
